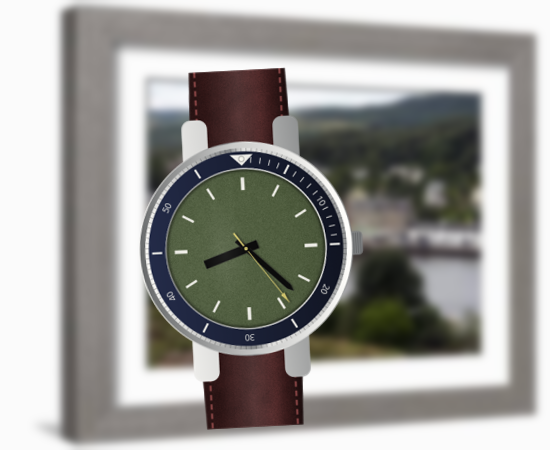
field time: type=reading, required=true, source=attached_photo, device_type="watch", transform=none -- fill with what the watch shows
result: 8:22:24
